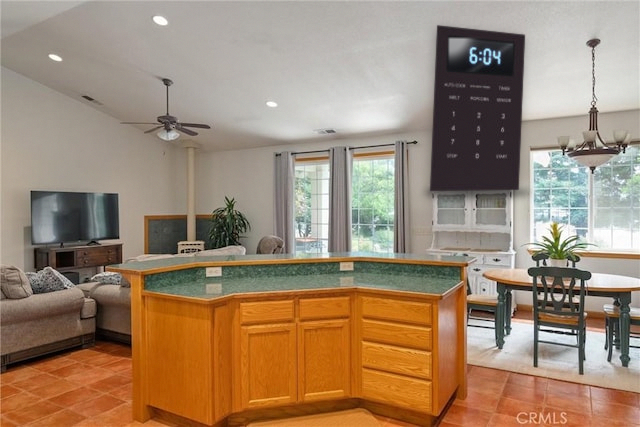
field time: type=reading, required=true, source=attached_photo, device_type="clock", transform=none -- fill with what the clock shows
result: 6:04
